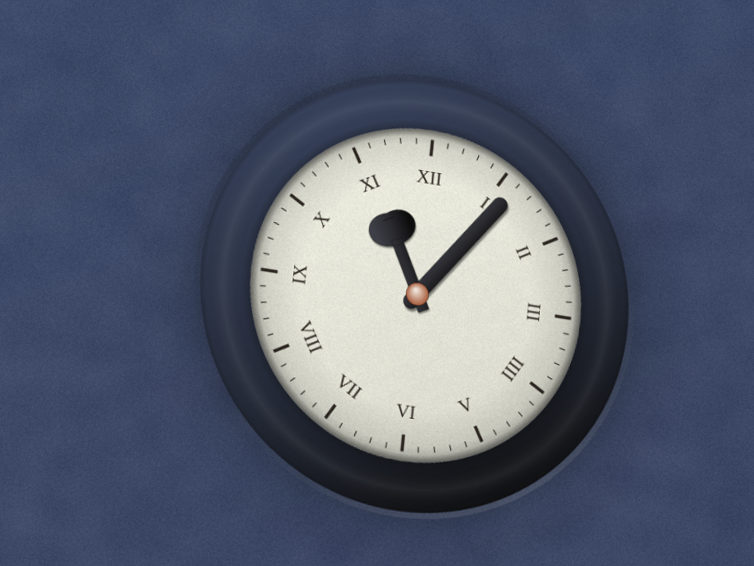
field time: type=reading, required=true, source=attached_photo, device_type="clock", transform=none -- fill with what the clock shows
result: 11:06
